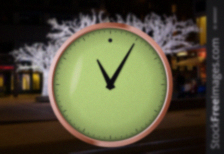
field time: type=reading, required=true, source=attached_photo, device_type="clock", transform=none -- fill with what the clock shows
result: 11:05
